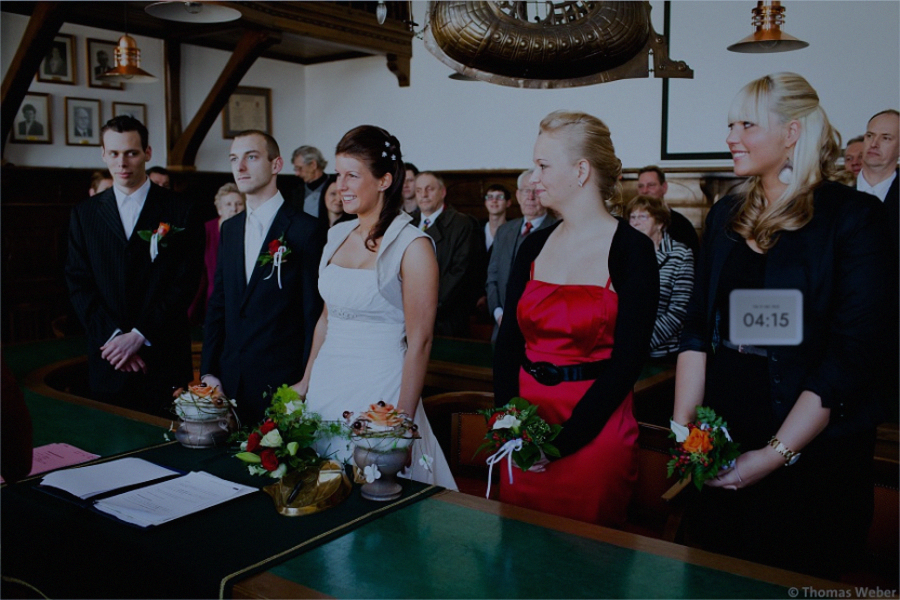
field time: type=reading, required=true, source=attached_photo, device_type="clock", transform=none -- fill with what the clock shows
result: 4:15
